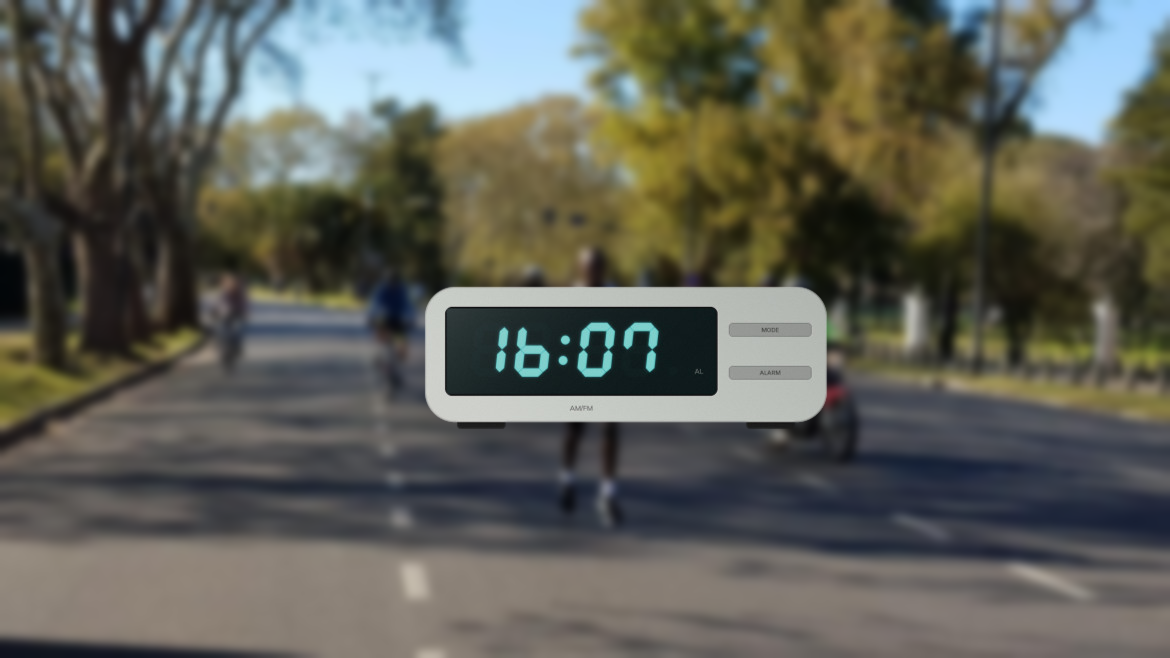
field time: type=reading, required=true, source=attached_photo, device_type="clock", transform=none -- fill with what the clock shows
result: 16:07
